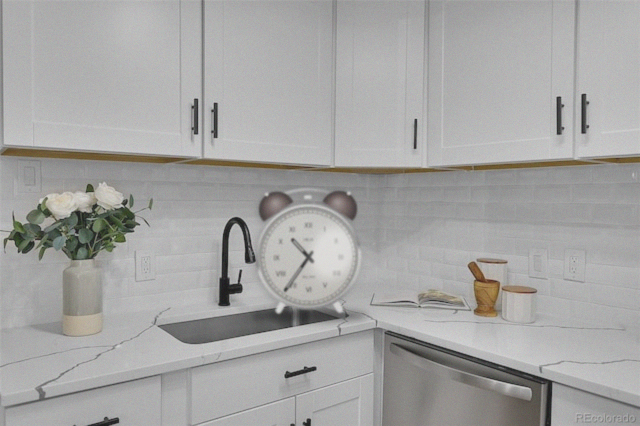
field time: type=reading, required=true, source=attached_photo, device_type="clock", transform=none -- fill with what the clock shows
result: 10:36
